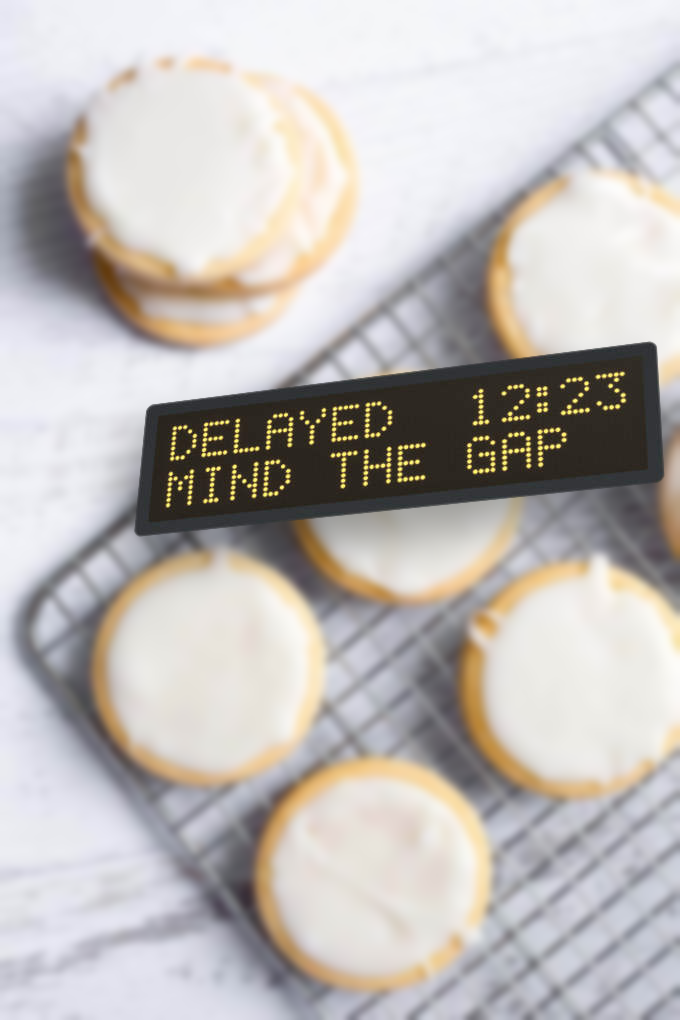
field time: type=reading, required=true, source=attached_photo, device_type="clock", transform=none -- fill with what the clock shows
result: 12:23
